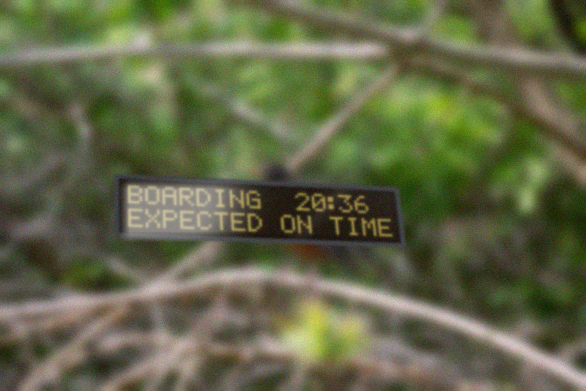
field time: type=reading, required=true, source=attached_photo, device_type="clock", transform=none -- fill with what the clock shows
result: 20:36
